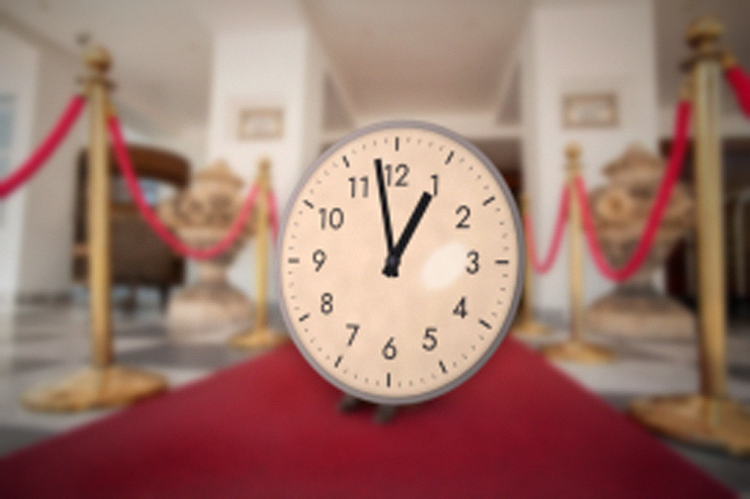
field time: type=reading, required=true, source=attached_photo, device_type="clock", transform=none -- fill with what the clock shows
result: 12:58
